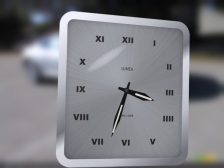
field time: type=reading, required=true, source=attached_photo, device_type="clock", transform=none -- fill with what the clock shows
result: 3:33
